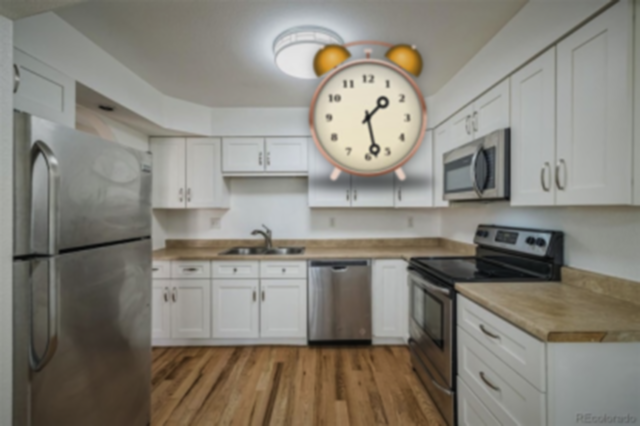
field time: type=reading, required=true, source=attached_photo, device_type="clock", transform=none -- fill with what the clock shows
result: 1:28
